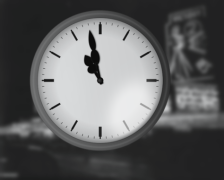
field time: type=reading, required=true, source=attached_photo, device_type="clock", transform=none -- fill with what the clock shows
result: 10:58
